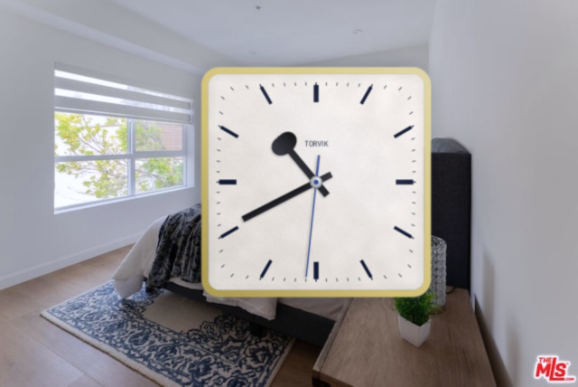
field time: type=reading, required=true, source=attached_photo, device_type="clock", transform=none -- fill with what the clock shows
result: 10:40:31
